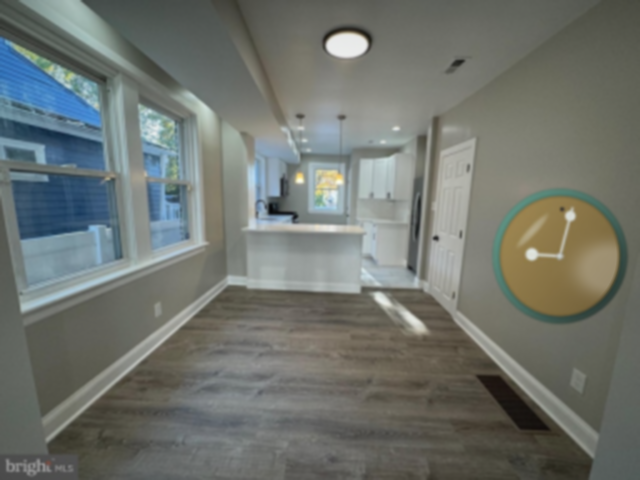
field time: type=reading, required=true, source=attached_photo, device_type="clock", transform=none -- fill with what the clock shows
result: 9:02
